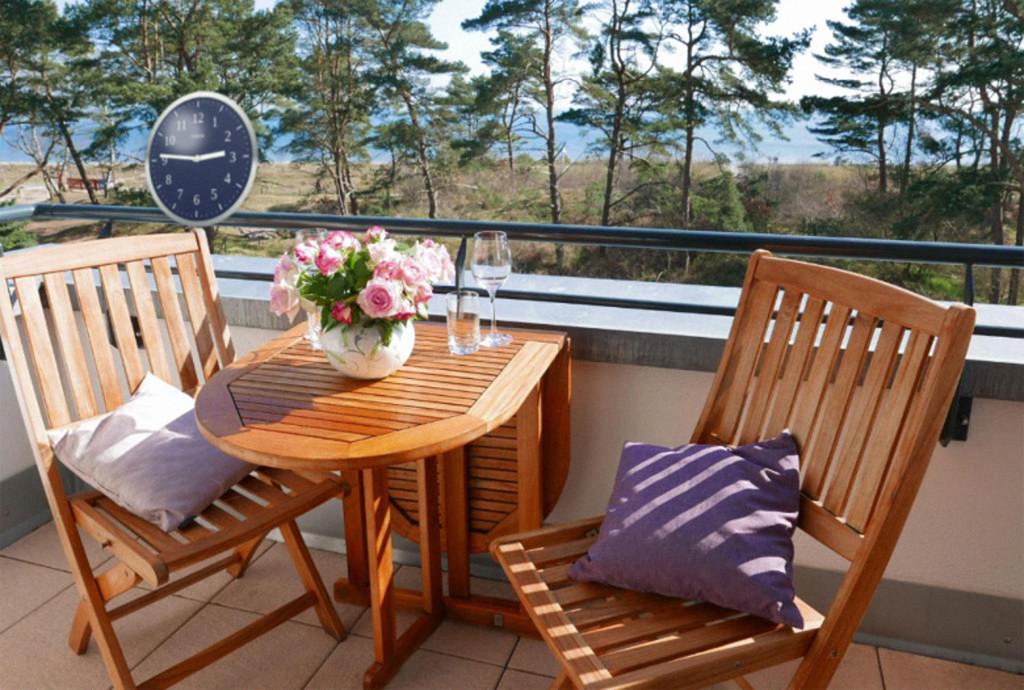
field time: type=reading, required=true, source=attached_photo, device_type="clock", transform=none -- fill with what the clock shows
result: 2:46
